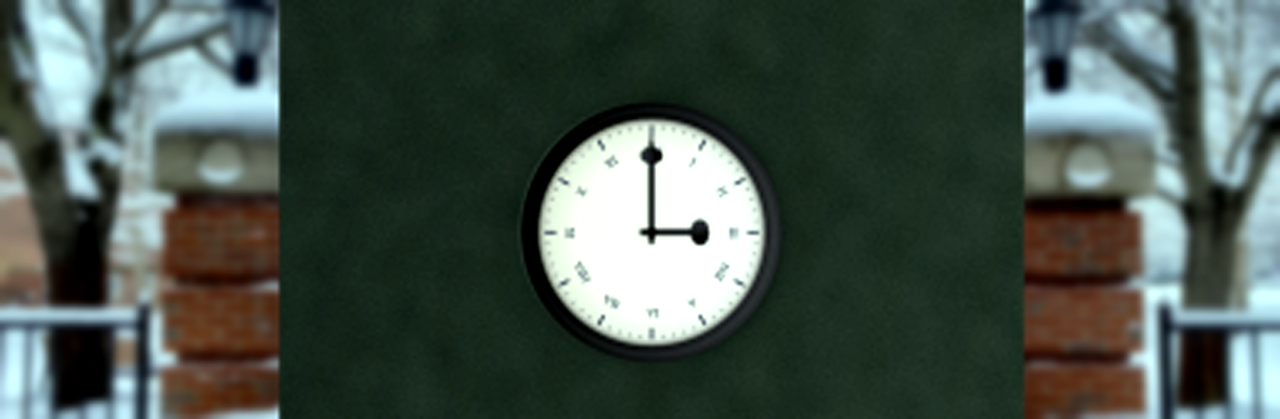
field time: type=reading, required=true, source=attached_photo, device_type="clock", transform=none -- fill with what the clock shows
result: 3:00
